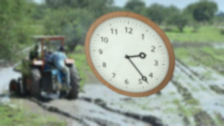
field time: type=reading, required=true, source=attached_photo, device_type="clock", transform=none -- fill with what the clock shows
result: 2:23
